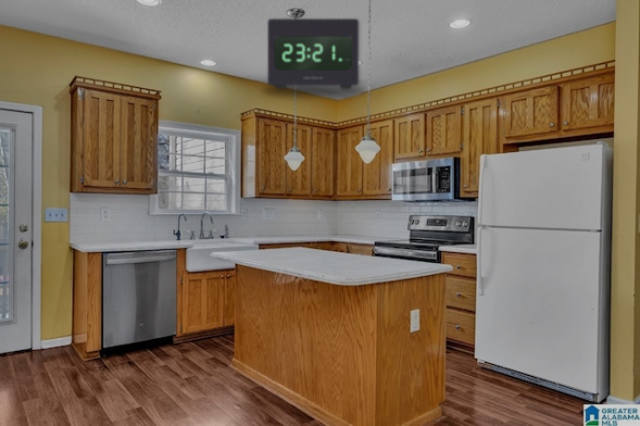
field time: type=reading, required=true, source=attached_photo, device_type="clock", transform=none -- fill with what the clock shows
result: 23:21
